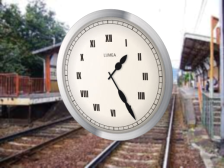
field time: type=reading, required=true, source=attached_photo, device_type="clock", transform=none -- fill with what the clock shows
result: 1:25
